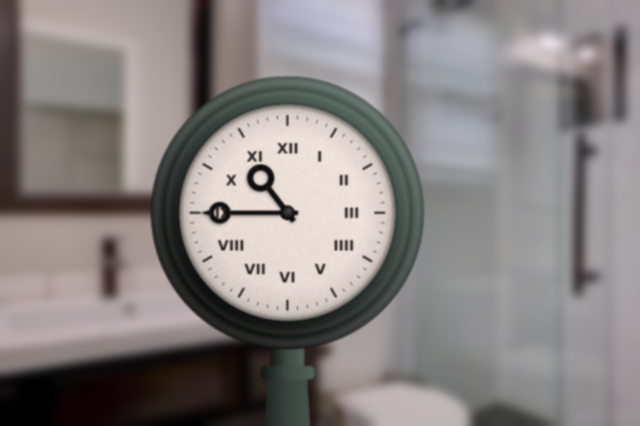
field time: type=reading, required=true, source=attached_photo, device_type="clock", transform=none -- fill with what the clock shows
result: 10:45
